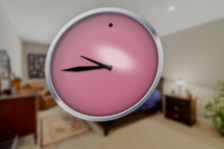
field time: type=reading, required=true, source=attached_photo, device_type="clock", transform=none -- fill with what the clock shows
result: 9:44
